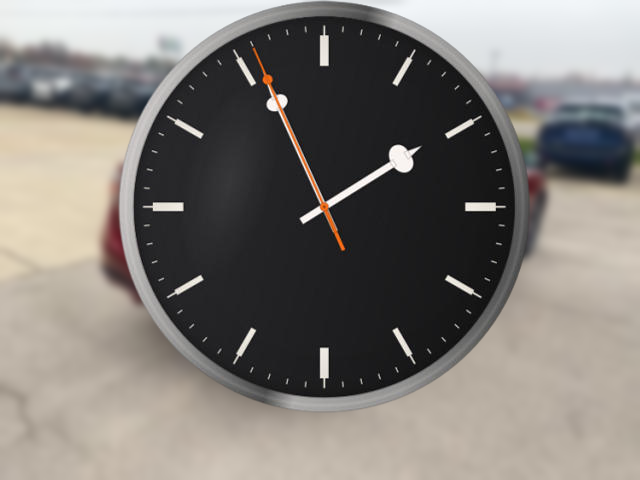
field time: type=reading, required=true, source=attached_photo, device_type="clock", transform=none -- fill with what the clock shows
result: 1:55:56
